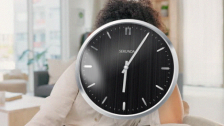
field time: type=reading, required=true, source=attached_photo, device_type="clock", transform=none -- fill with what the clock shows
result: 6:05
